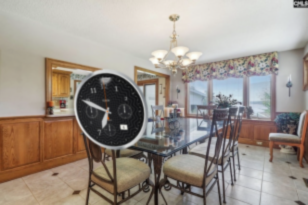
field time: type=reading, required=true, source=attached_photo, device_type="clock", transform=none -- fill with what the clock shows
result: 6:49
